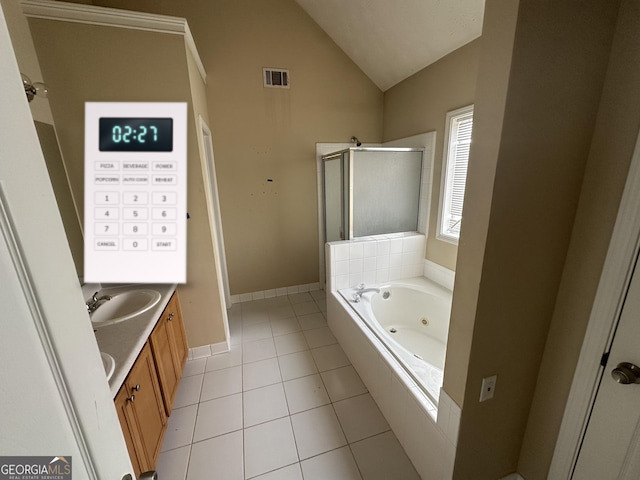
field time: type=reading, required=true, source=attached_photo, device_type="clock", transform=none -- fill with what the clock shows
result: 2:27
